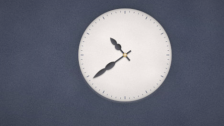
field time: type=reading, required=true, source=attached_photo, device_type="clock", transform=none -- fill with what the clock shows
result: 10:39
